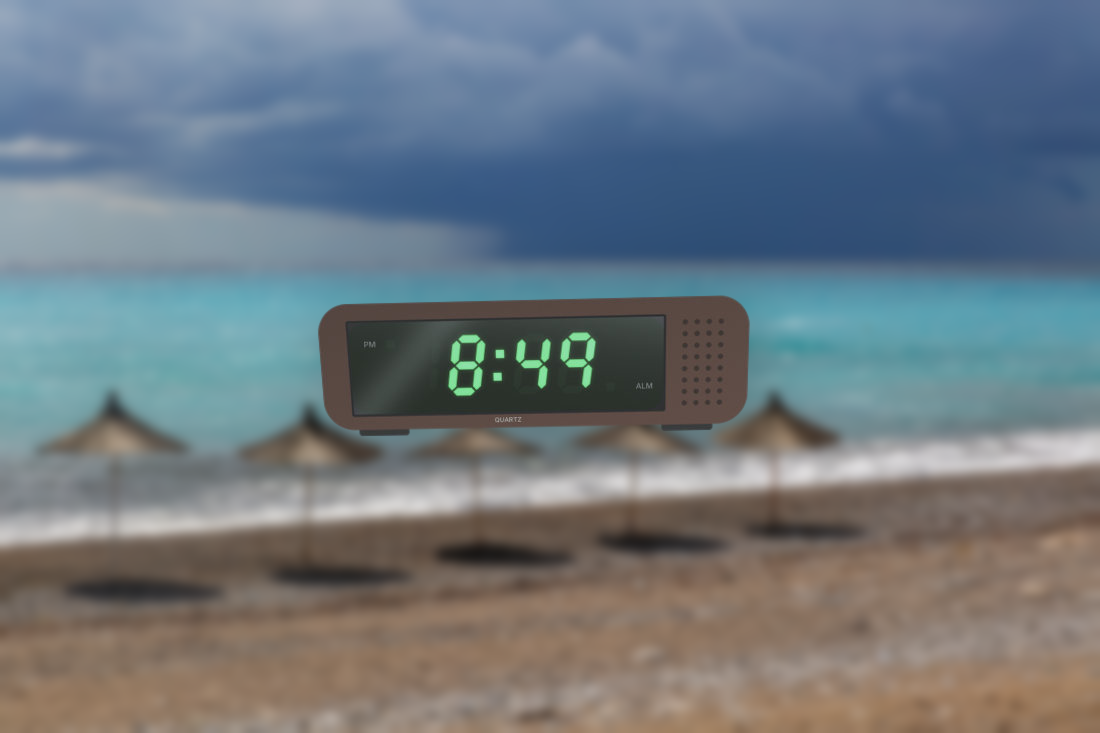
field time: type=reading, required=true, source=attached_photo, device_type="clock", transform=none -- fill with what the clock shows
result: 8:49
